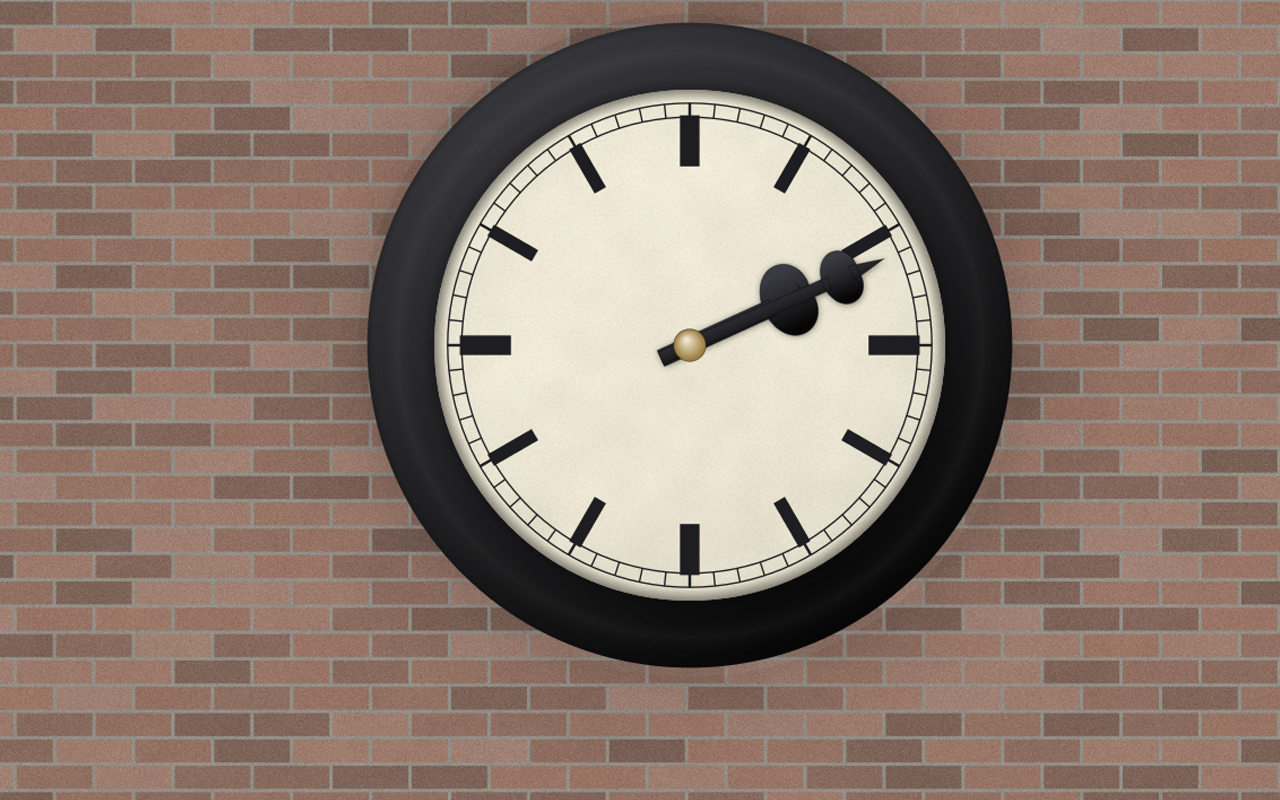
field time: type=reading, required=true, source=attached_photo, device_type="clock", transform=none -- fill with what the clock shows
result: 2:11
